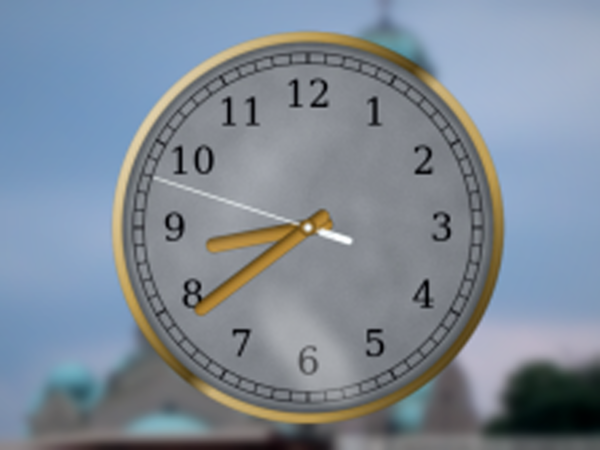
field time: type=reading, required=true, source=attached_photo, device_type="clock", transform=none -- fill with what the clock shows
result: 8:38:48
